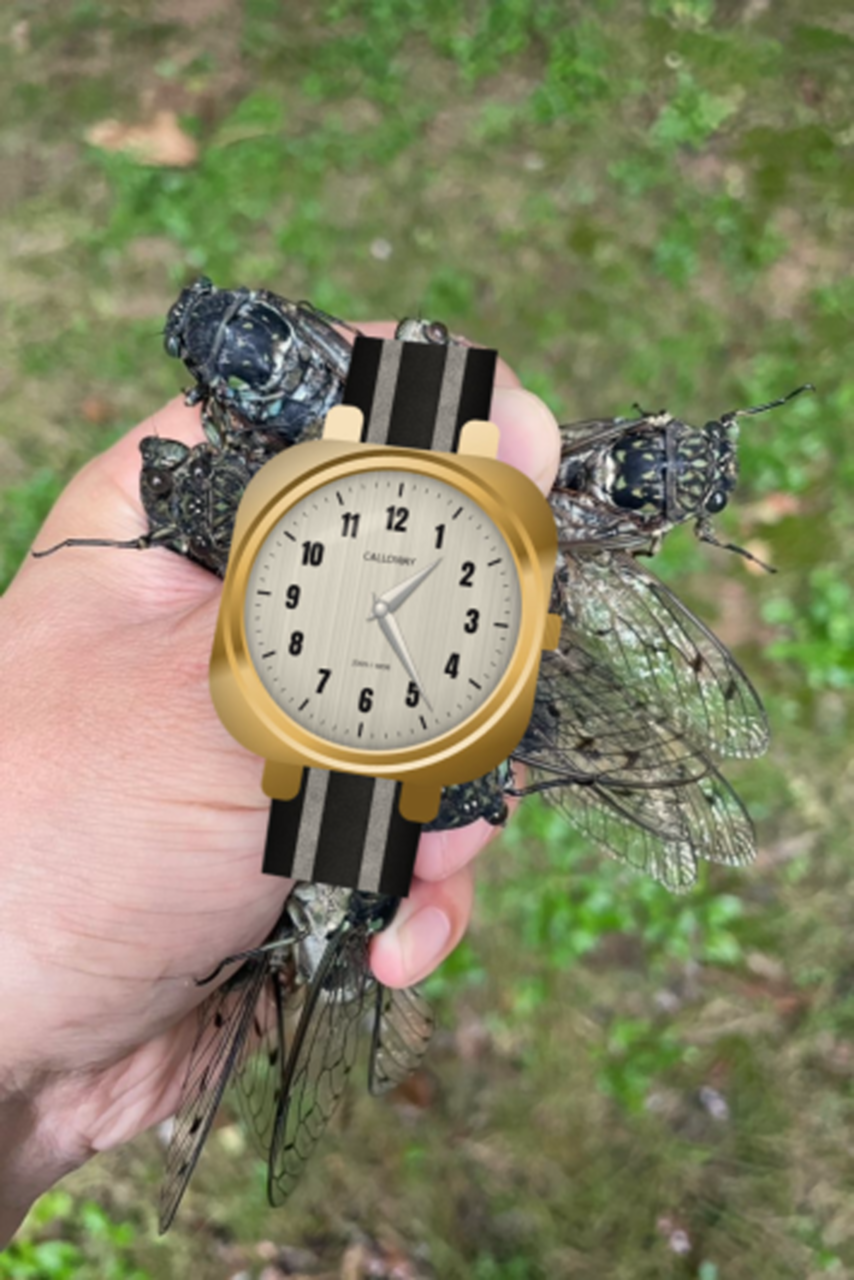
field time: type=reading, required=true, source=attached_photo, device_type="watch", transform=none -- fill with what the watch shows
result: 1:24
